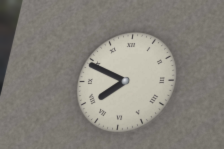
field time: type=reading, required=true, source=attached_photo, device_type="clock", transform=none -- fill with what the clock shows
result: 7:49
